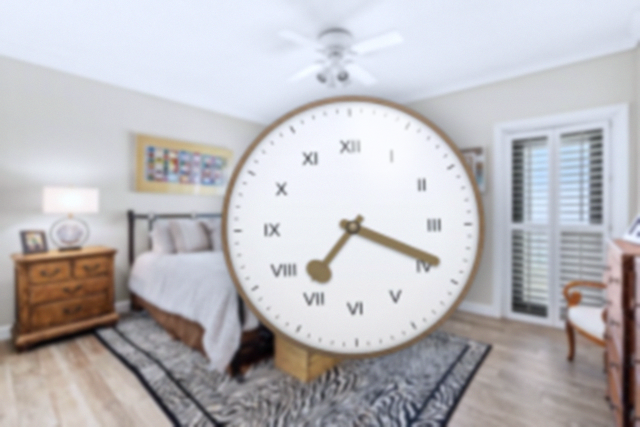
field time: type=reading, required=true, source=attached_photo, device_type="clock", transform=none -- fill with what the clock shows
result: 7:19
